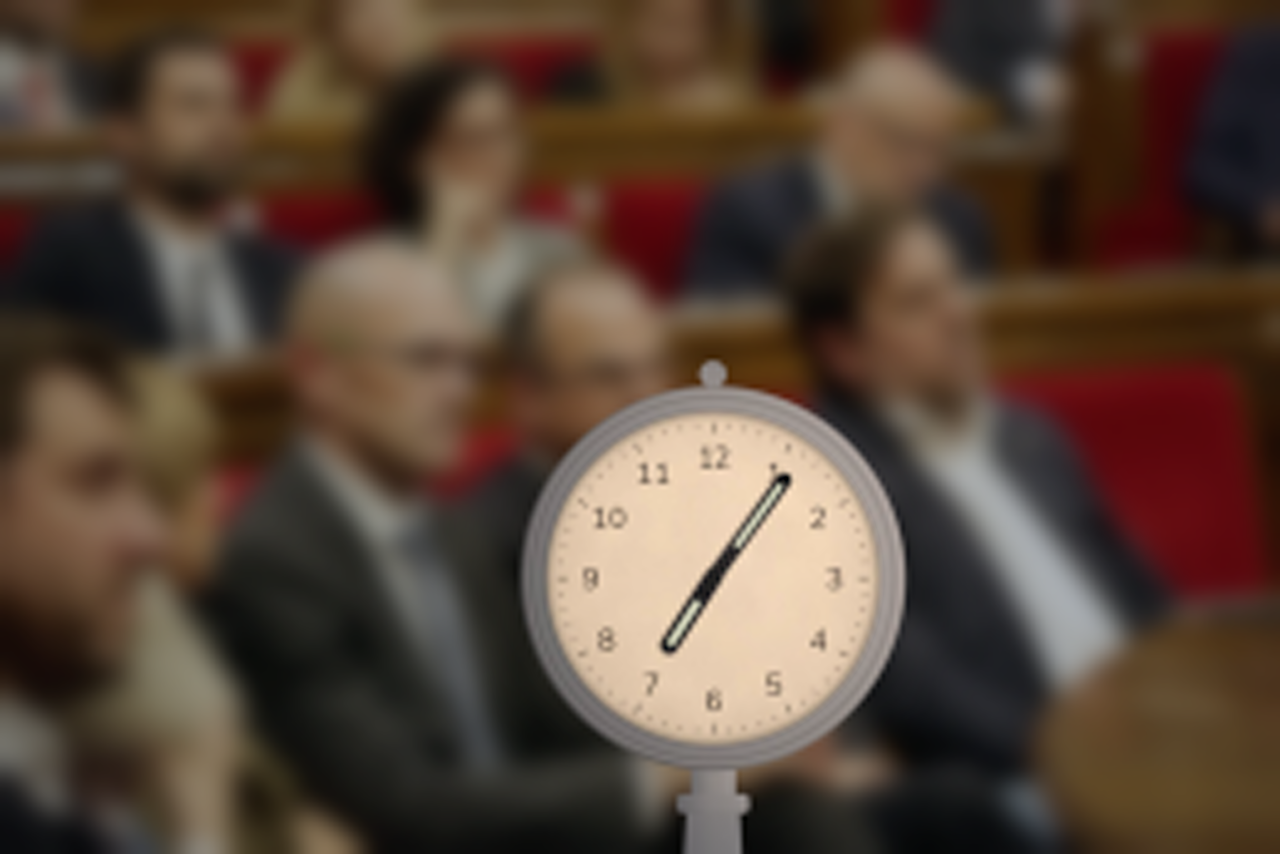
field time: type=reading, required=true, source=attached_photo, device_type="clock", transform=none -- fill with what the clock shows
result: 7:06
